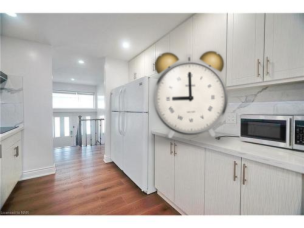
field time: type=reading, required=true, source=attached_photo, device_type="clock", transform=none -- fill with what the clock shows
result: 9:00
